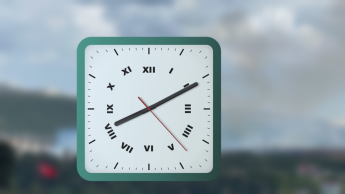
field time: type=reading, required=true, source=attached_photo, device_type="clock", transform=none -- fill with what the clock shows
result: 8:10:23
